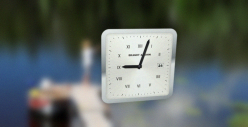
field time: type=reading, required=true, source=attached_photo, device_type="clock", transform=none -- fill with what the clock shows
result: 9:03
